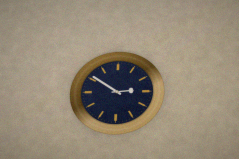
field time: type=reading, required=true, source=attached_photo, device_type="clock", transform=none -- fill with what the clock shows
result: 2:51
